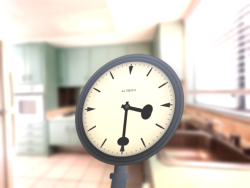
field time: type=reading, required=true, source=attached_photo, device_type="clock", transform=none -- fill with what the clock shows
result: 3:30
